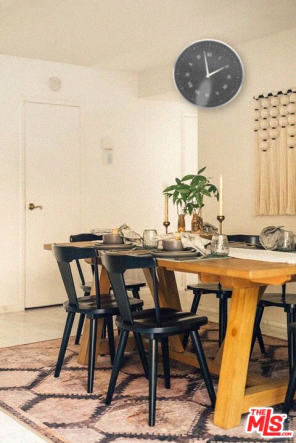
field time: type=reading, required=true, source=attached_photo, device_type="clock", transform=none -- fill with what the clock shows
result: 1:58
